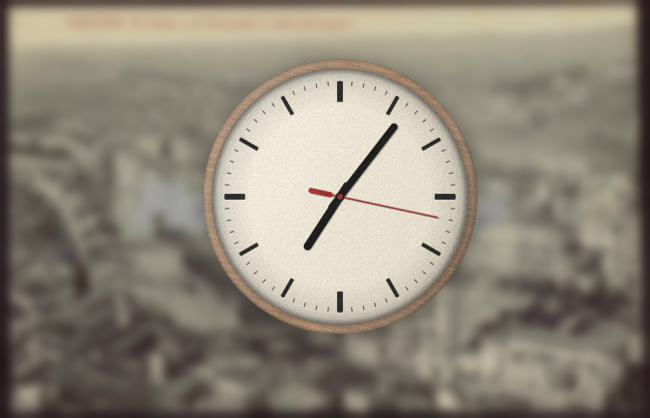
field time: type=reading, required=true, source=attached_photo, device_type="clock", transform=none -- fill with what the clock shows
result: 7:06:17
